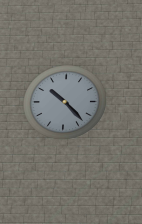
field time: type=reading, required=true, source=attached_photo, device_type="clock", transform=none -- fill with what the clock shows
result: 10:23
